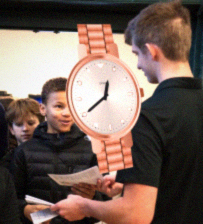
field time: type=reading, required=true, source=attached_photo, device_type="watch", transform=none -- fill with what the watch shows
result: 12:40
